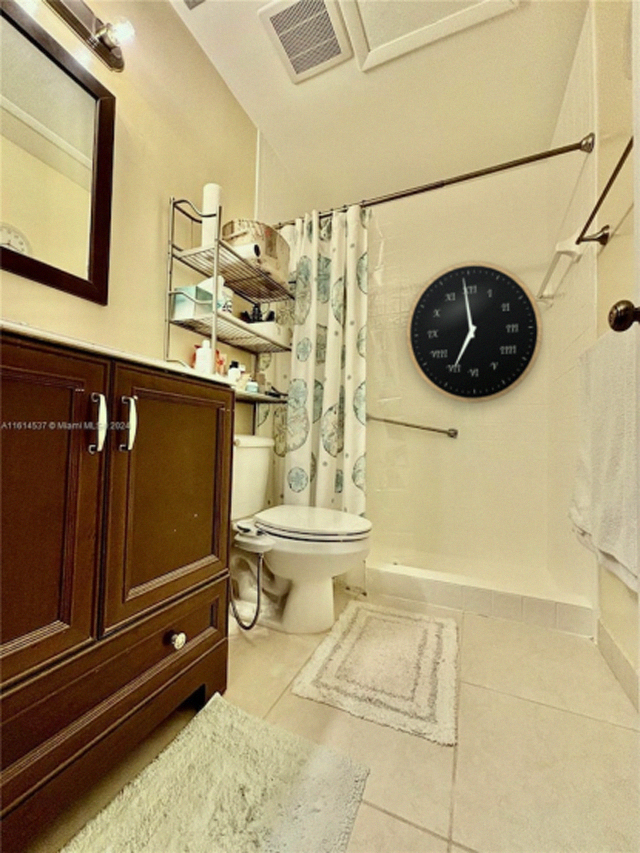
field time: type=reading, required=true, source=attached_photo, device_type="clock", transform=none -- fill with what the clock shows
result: 6:59
